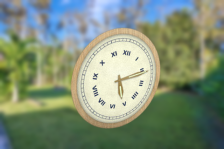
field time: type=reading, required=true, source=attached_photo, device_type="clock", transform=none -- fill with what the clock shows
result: 5:11
